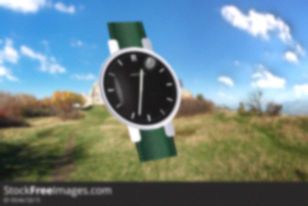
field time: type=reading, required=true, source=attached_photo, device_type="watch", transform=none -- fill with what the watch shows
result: 12:33
